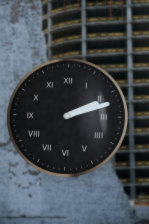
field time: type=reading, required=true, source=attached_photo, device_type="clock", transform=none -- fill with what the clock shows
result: 2:12
